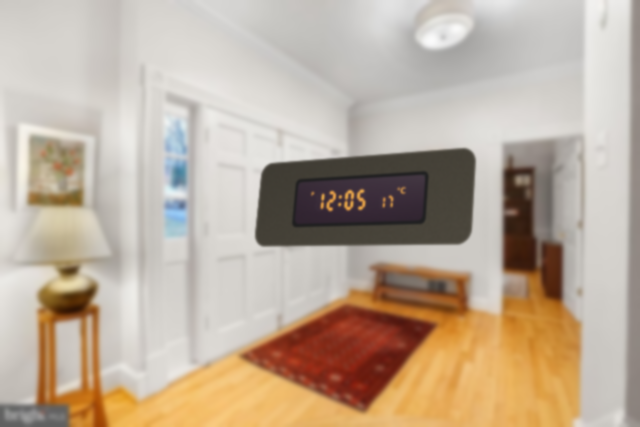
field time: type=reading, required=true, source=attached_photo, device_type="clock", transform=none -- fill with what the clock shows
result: 12:05
